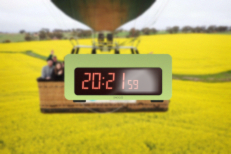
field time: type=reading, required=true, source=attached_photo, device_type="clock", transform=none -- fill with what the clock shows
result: 20:21:59
